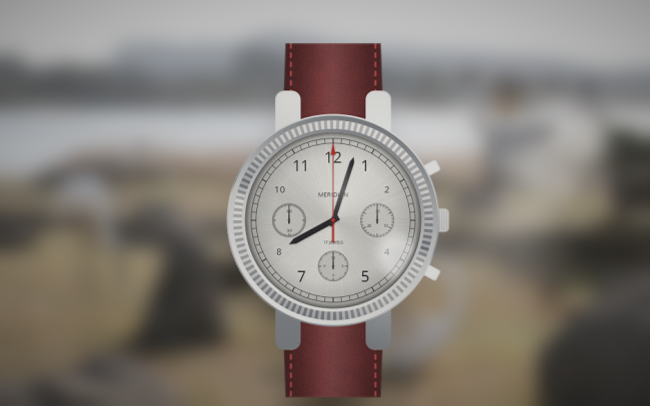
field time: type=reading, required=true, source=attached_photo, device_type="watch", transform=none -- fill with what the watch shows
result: 8:03
